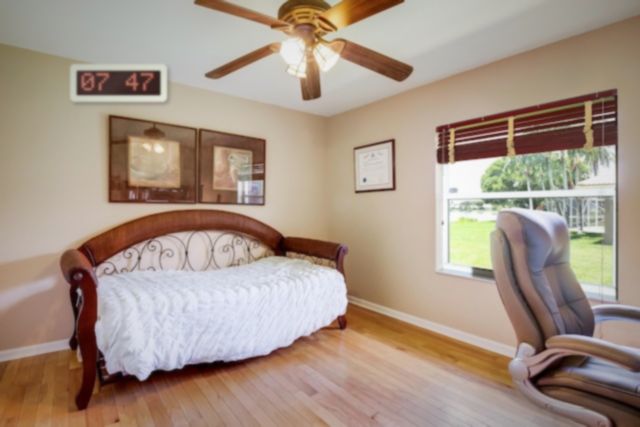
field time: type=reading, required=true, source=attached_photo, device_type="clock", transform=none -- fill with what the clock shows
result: 7:47
